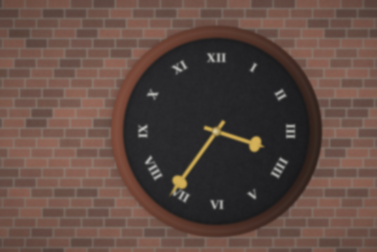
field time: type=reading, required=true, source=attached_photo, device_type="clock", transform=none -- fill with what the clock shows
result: 3:36
